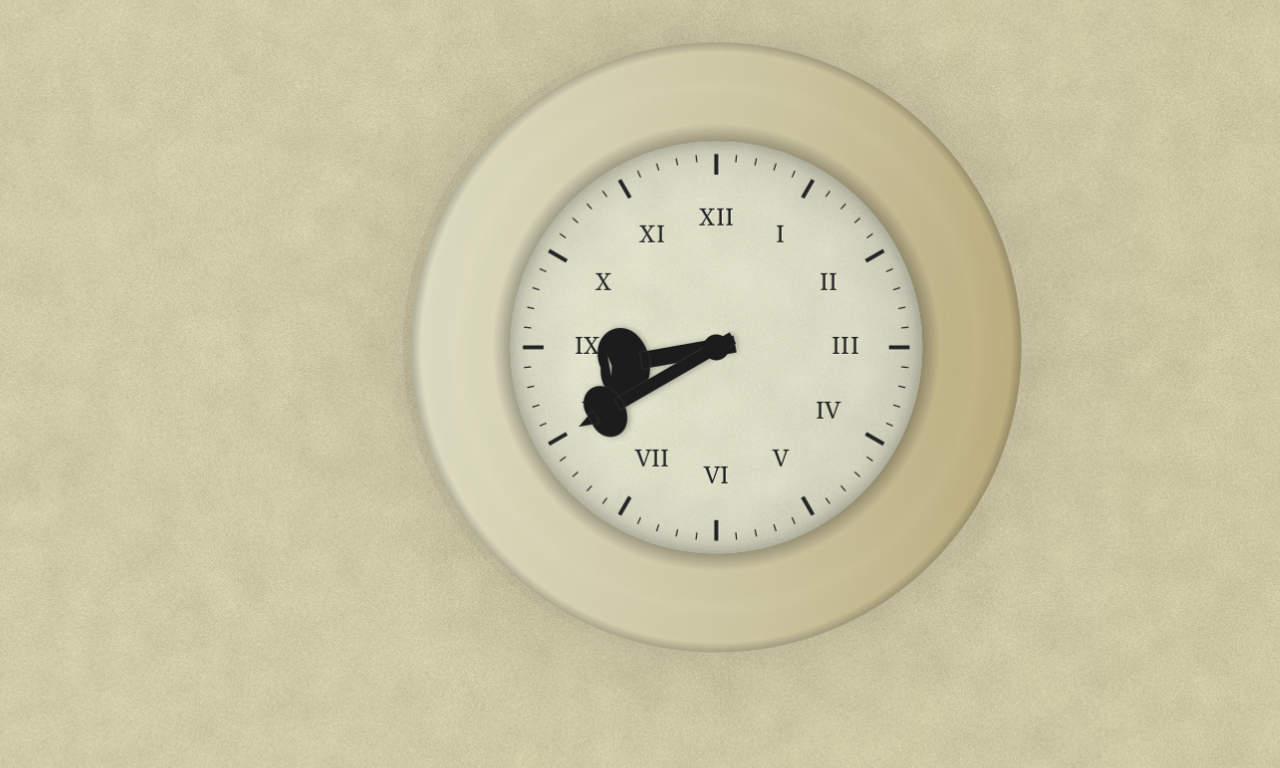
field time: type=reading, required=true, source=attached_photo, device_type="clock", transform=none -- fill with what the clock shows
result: 8:40
